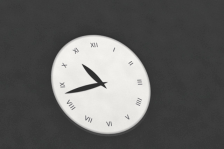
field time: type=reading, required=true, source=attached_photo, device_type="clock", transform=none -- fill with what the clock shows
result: 10:43
